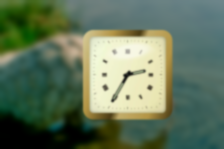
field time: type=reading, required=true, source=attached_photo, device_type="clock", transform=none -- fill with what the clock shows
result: 2:35
